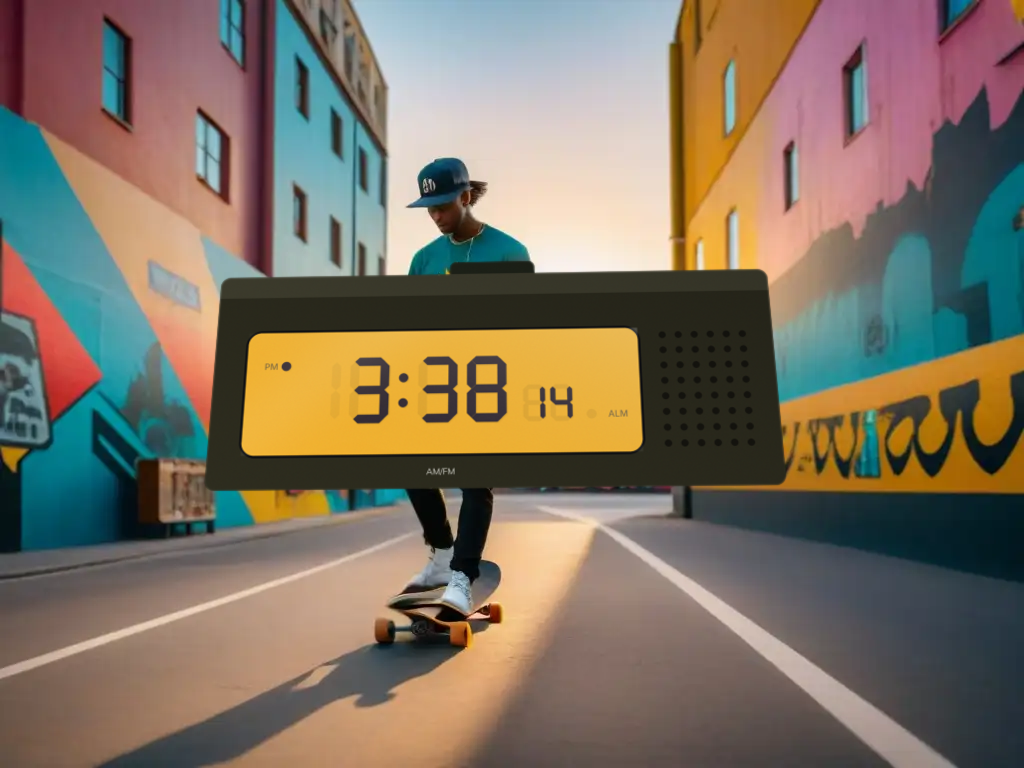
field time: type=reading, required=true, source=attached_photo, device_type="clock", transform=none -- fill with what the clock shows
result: 3:38:14
